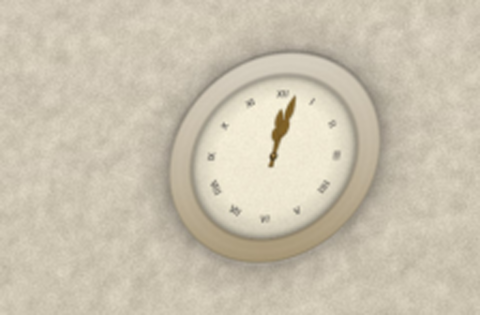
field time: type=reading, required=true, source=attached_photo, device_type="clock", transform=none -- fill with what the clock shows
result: 12:02
